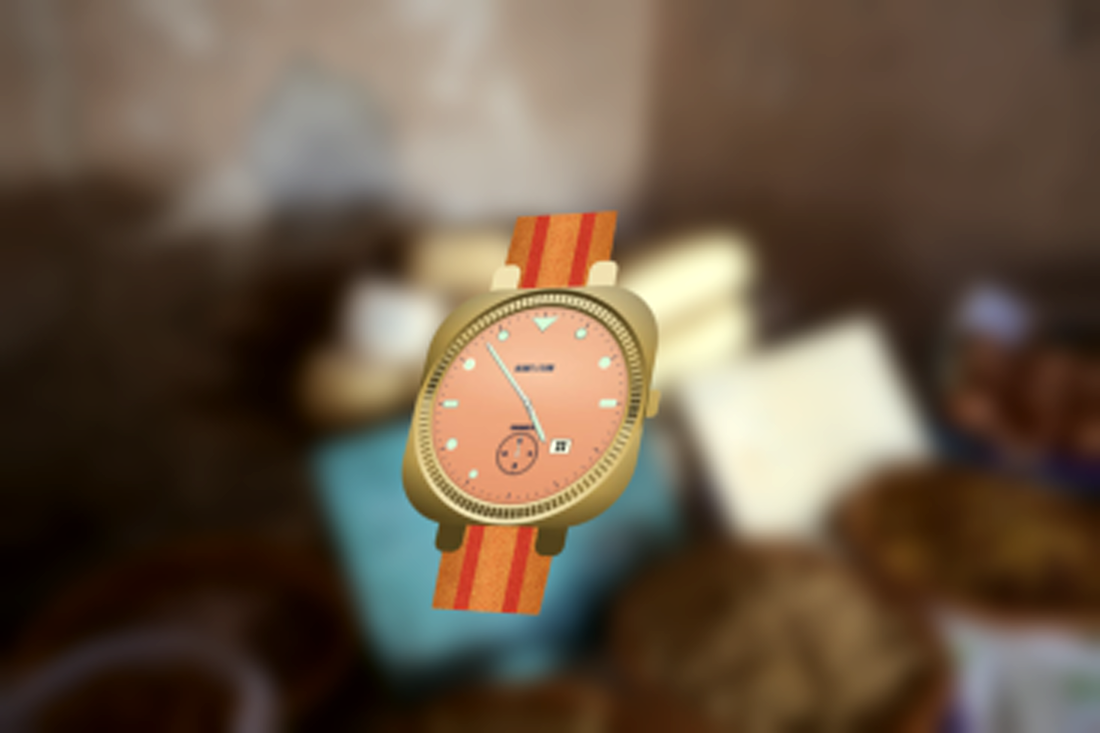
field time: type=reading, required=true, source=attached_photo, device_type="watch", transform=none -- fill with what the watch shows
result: 4:53
